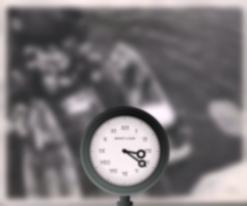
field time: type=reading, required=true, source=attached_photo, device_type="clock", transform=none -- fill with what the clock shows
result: 3:21
